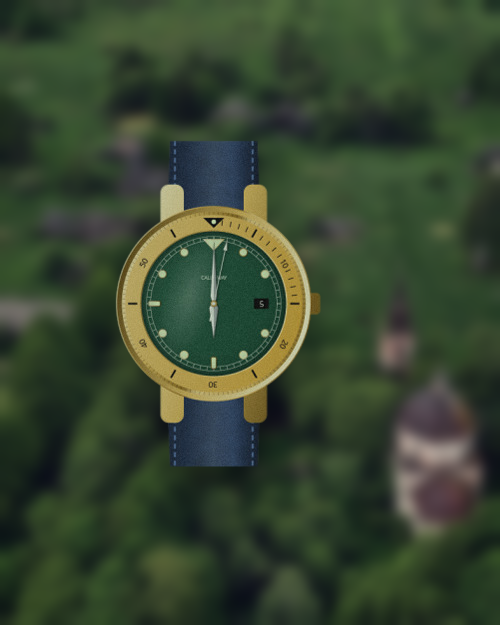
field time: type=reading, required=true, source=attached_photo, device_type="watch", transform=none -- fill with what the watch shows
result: 6:00:02
